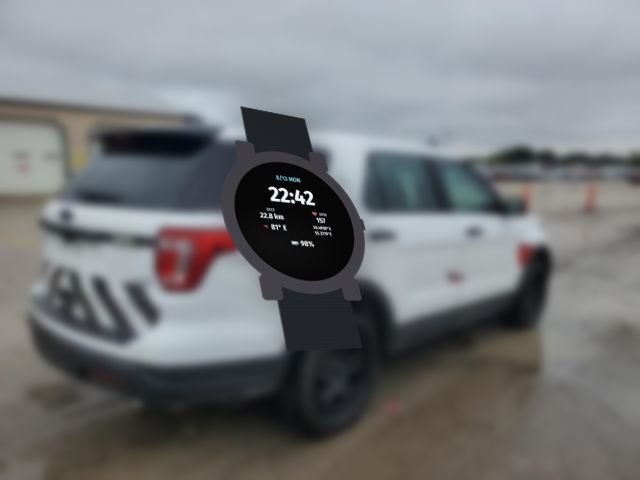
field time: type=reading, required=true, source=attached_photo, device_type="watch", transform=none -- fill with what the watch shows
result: 22:42
